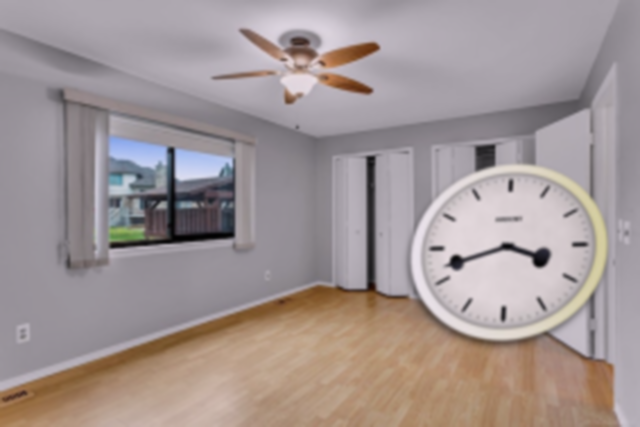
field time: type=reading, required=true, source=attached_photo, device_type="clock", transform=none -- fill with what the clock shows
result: 3:42
